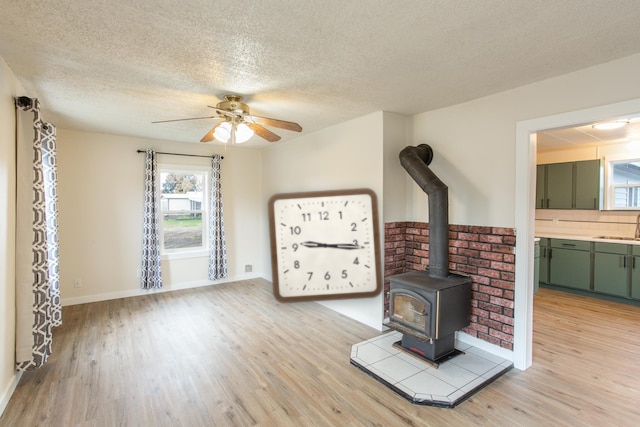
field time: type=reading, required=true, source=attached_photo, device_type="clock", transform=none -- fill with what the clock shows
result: 9:16
